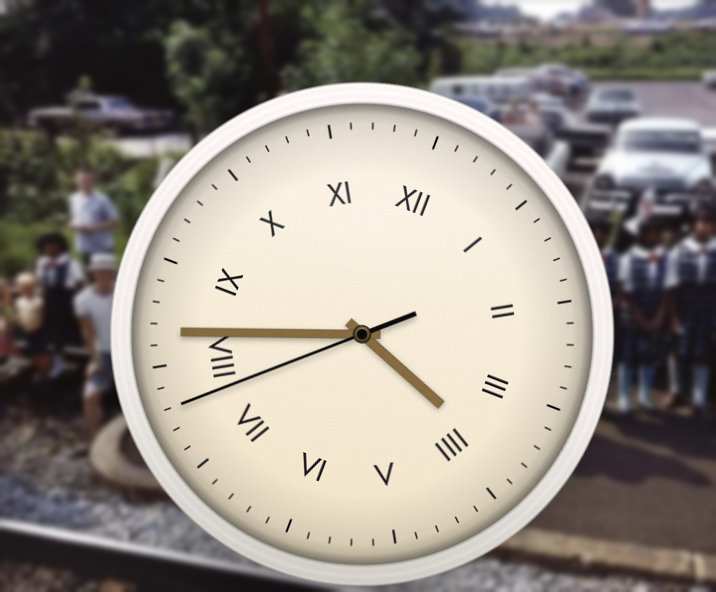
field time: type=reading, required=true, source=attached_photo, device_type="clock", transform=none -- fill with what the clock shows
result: 3:41:38
